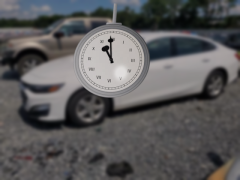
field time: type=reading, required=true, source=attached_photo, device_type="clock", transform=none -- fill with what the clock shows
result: 10:59
